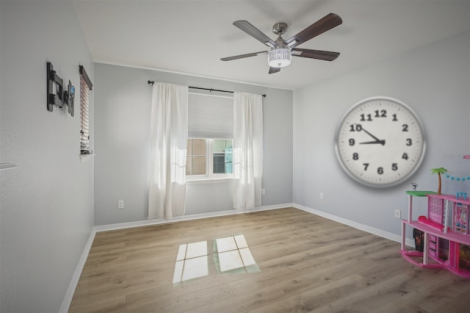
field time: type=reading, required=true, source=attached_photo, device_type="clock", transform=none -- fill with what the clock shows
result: 8:51
